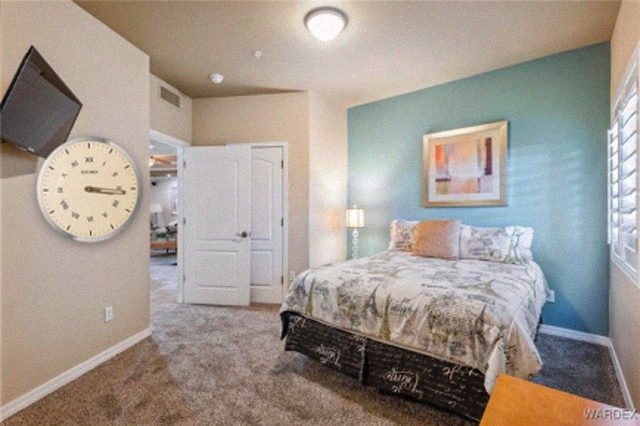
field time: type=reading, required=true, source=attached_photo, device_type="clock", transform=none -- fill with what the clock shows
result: 3:16
